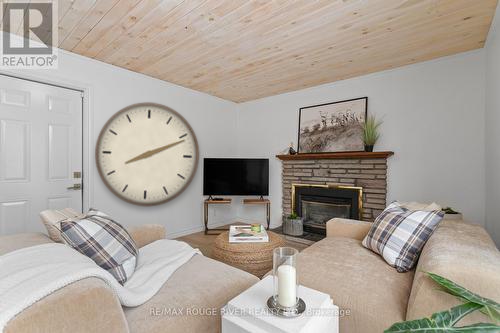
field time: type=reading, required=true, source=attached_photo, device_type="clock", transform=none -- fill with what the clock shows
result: 8:11
